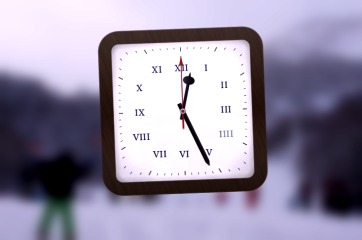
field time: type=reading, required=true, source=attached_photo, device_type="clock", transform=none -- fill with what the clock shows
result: 12:26:00
